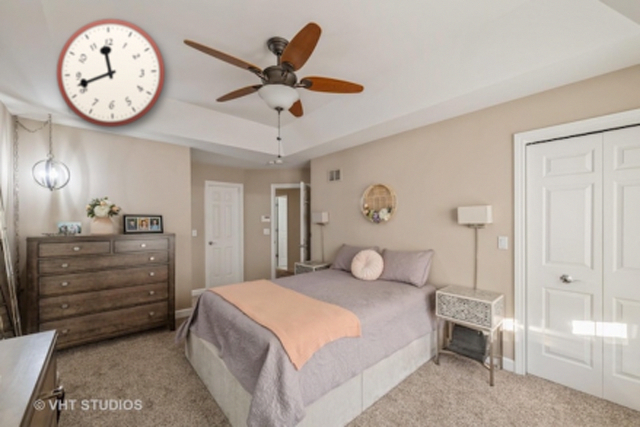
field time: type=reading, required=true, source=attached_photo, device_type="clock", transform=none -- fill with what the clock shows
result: 11:42
